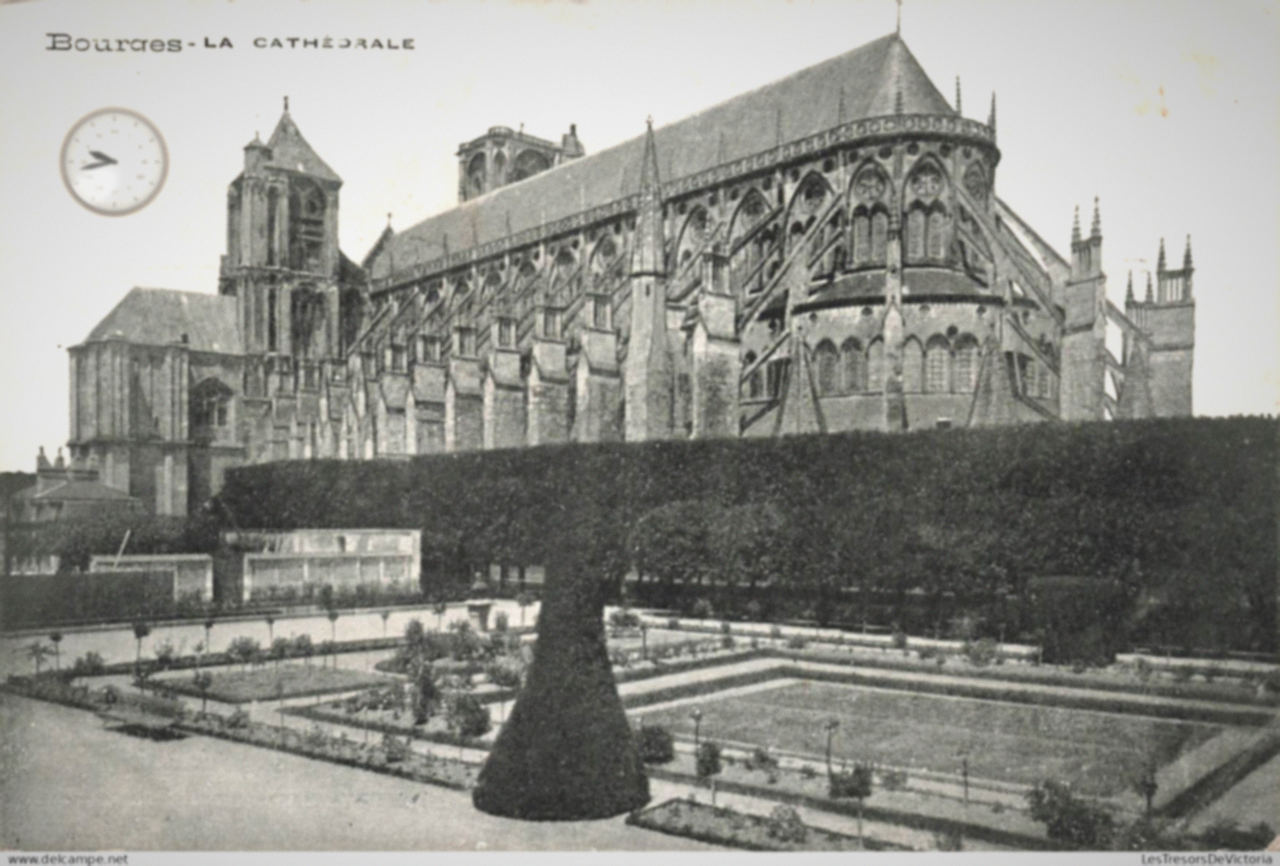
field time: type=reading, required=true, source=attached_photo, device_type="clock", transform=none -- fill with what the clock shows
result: 9:43
